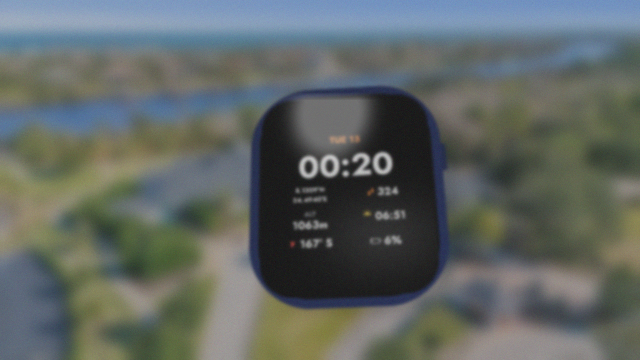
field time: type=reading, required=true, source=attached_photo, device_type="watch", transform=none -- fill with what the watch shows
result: 0:20
